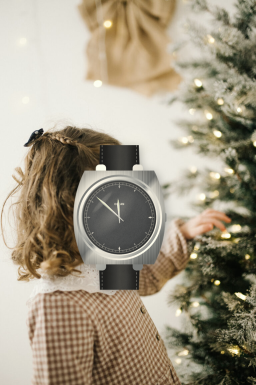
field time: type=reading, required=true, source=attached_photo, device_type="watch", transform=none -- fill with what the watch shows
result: 11:52
